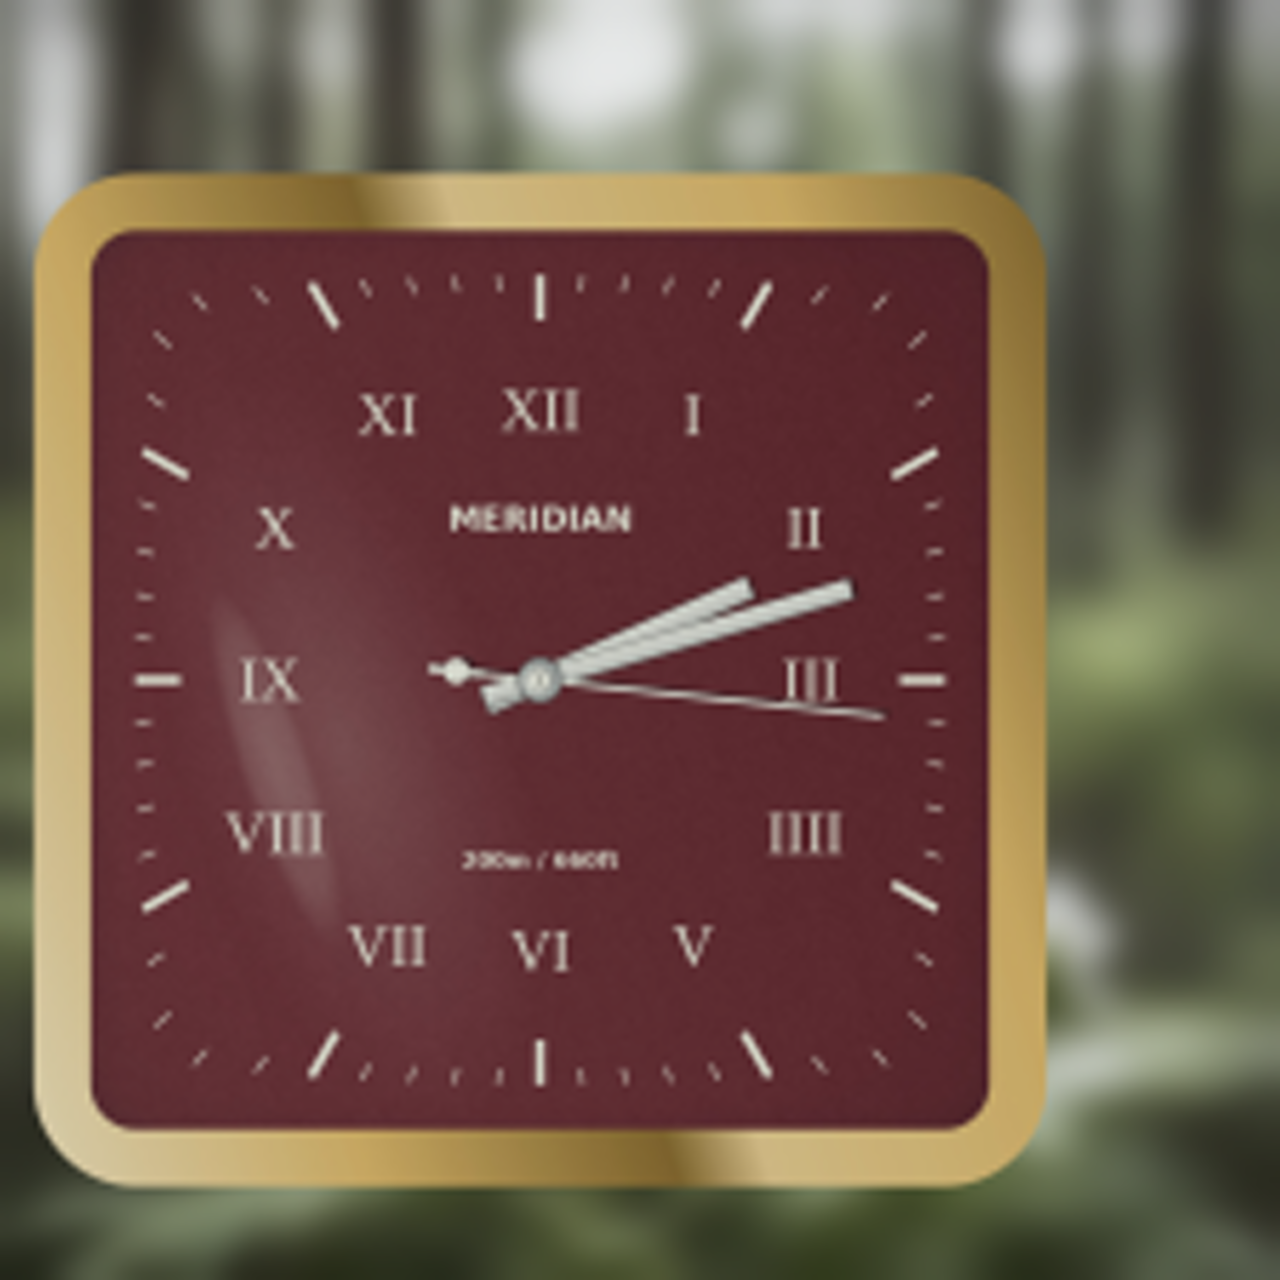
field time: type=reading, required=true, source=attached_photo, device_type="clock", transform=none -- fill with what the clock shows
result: 2:12:16
